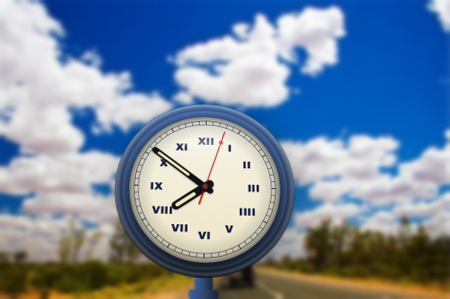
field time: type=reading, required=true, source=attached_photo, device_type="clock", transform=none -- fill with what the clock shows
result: 7:51:03
